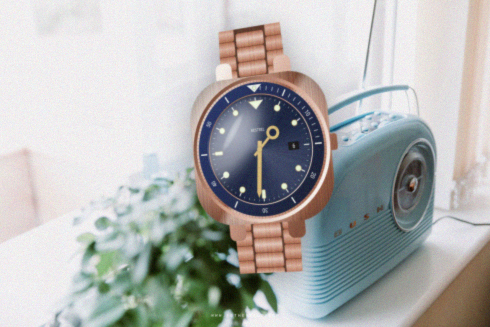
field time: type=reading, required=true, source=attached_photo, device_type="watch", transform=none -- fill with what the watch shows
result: 1:31
